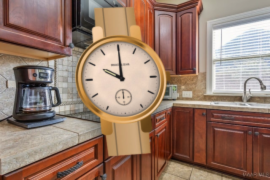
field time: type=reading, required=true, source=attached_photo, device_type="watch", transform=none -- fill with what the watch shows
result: 10:00
